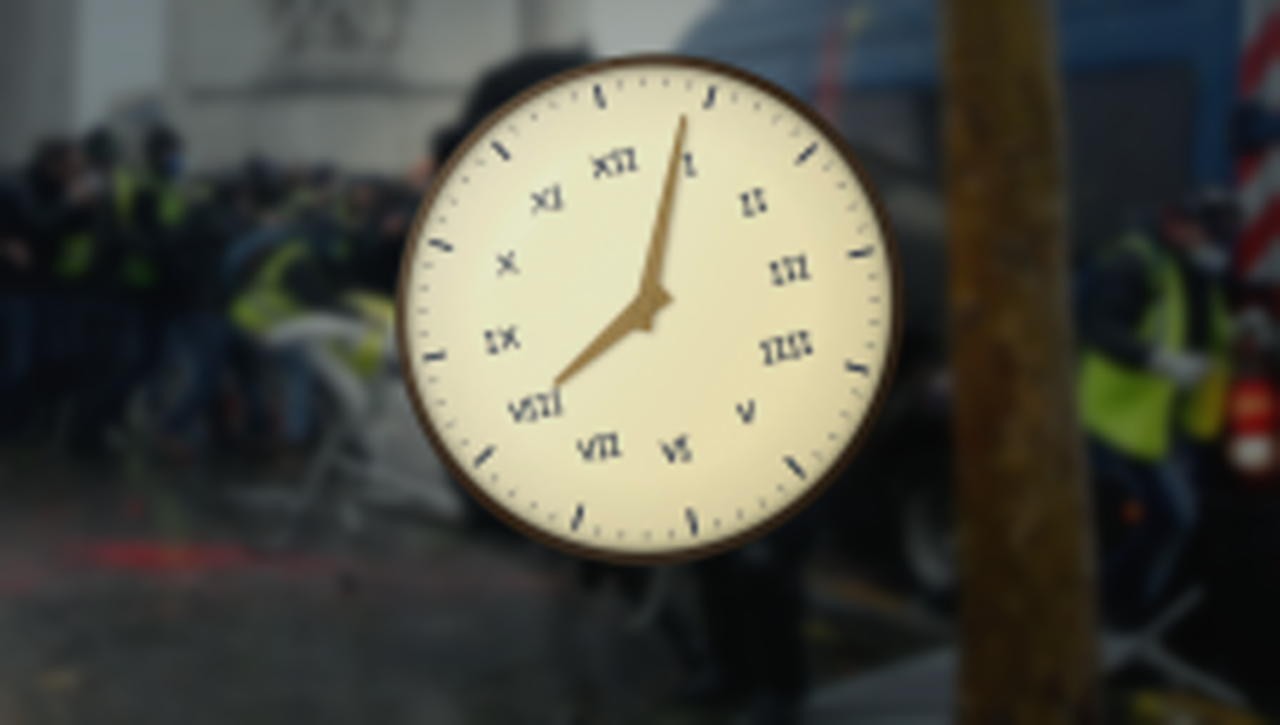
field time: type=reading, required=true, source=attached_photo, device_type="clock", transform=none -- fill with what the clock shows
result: 8:04
